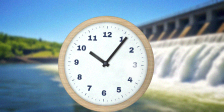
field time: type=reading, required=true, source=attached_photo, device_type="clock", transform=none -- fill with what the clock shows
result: 10:06
